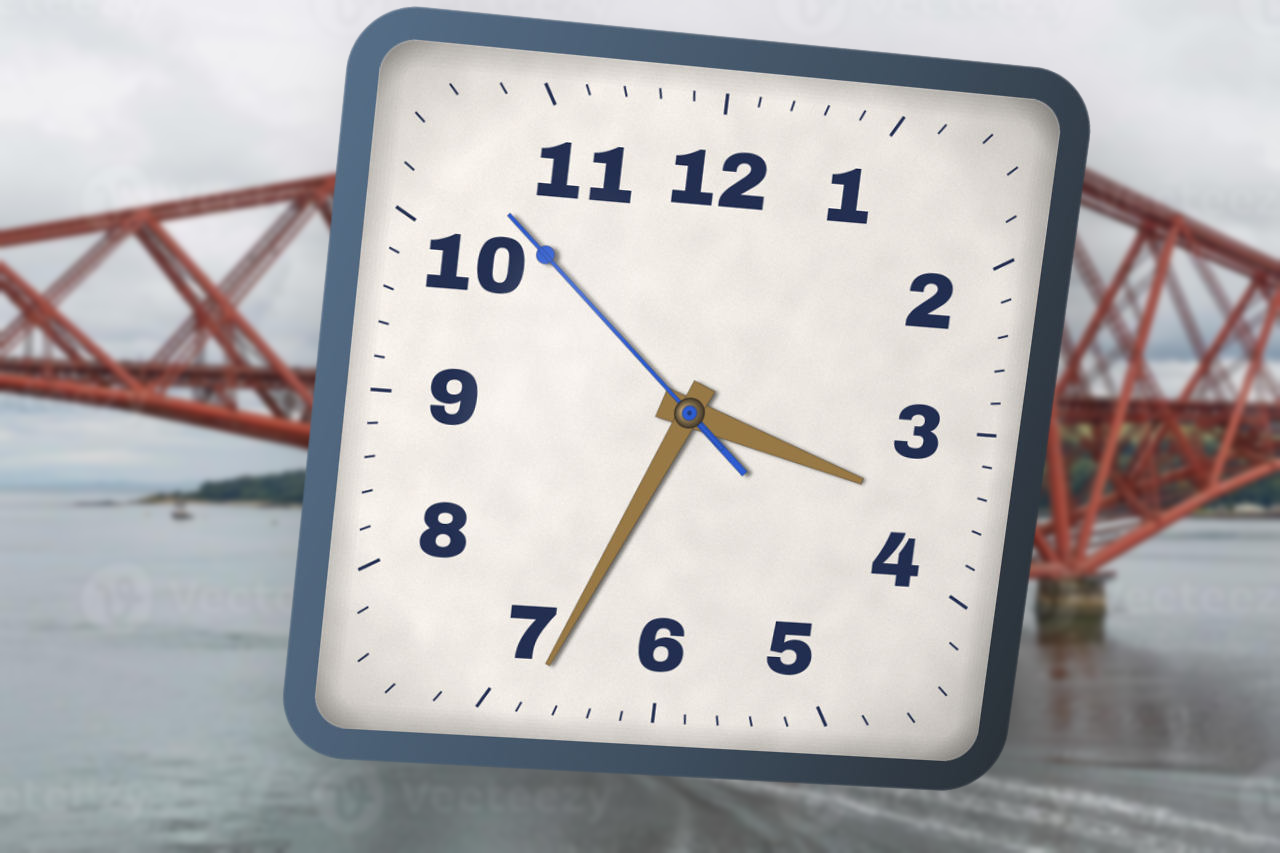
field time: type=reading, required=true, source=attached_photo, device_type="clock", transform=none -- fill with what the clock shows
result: 3:33:52
